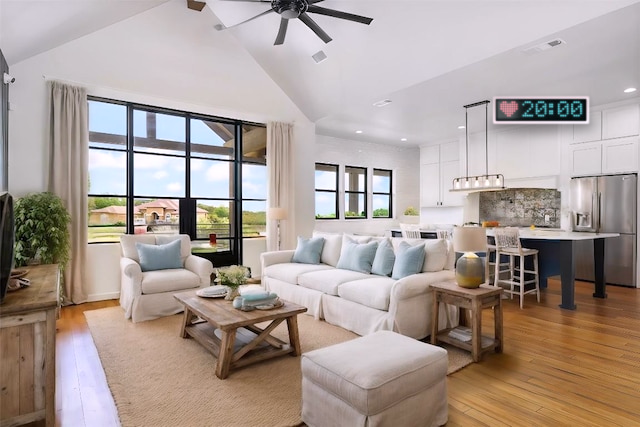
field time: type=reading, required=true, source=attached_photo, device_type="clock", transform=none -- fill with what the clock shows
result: 20:00
